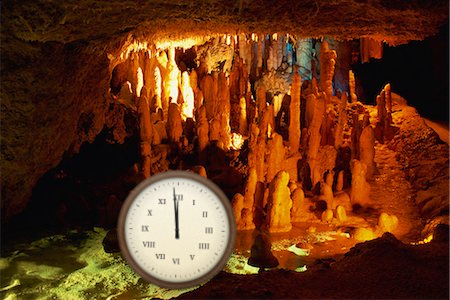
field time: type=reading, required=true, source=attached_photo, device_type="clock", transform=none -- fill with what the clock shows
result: 11:59
